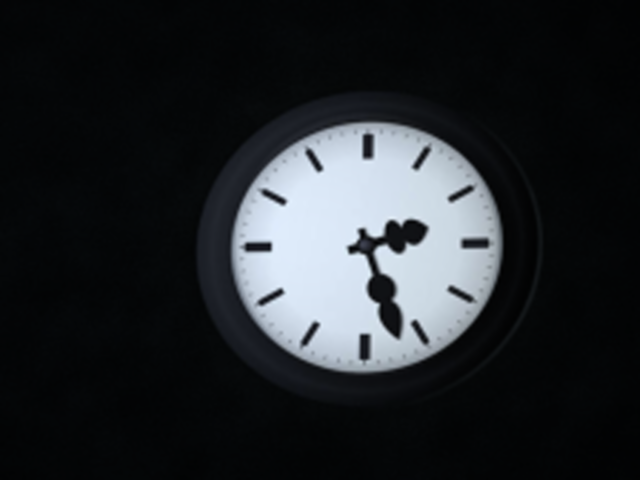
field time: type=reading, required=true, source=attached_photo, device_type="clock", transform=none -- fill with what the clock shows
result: 2:27
